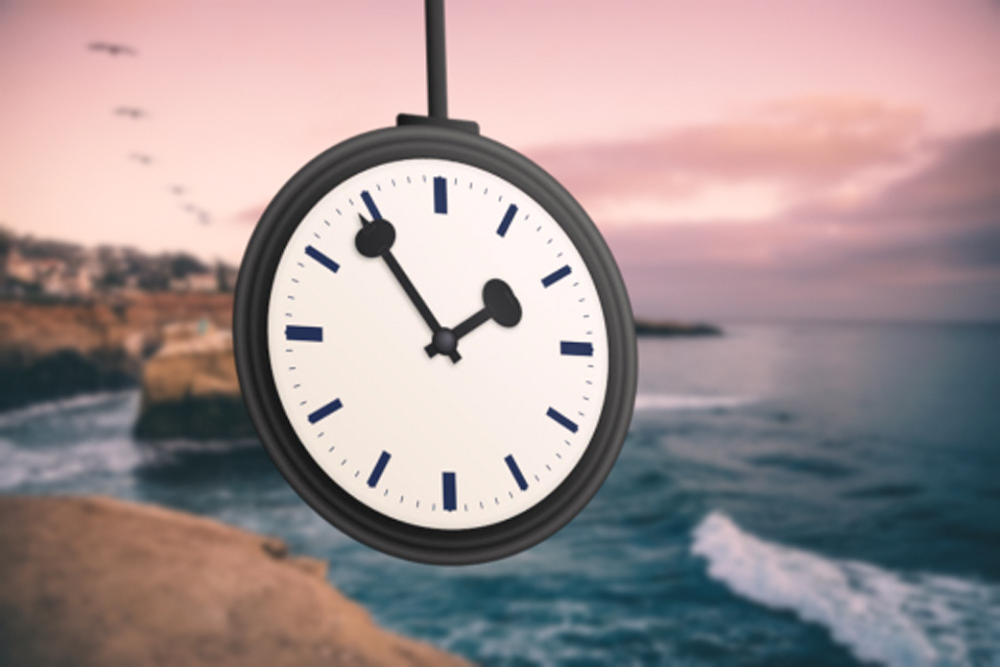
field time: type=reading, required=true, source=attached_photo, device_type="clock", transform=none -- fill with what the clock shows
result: 1:54
